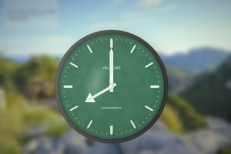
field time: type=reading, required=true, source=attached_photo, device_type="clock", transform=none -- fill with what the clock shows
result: 8:00
